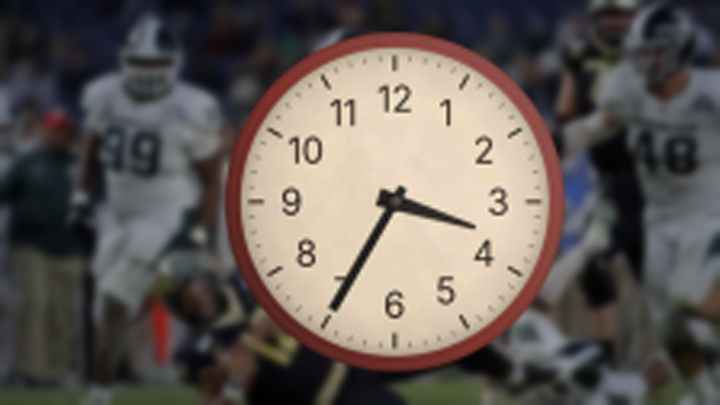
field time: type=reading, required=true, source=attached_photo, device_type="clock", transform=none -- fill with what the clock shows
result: 3:35
